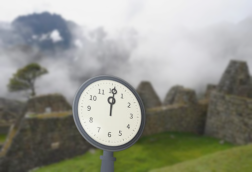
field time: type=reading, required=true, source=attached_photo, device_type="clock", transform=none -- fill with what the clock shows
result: 12:01
